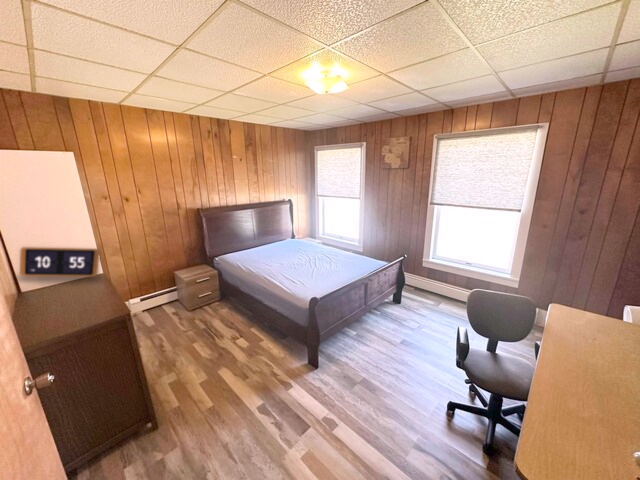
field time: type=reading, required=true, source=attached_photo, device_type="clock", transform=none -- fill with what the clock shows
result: 10:55
